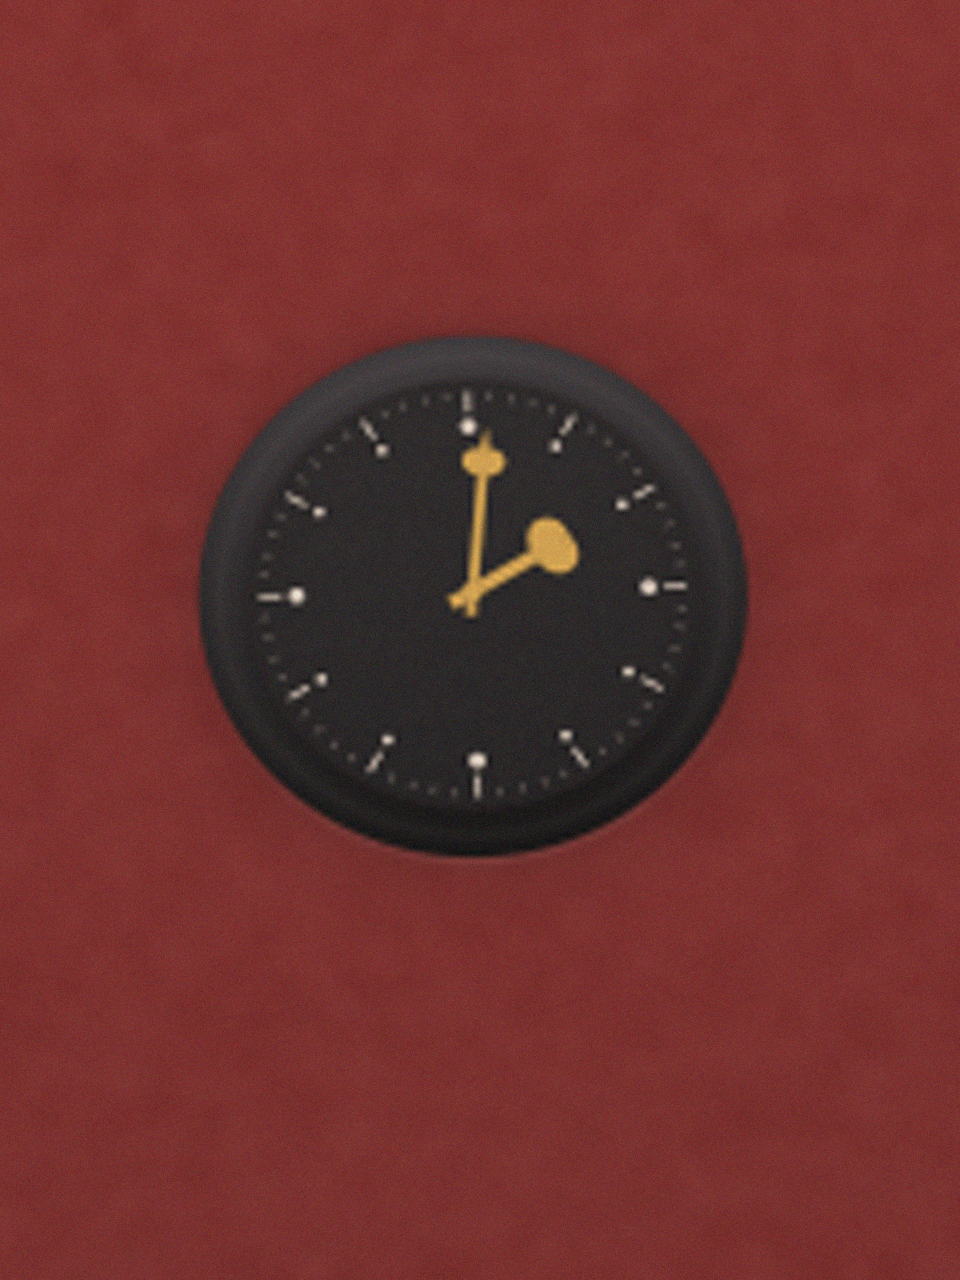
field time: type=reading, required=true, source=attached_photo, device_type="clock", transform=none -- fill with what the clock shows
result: 2:01
